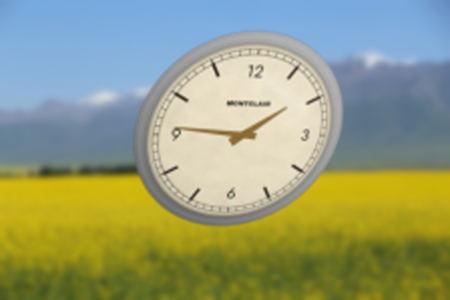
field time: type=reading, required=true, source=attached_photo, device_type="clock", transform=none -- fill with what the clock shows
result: 1:46
